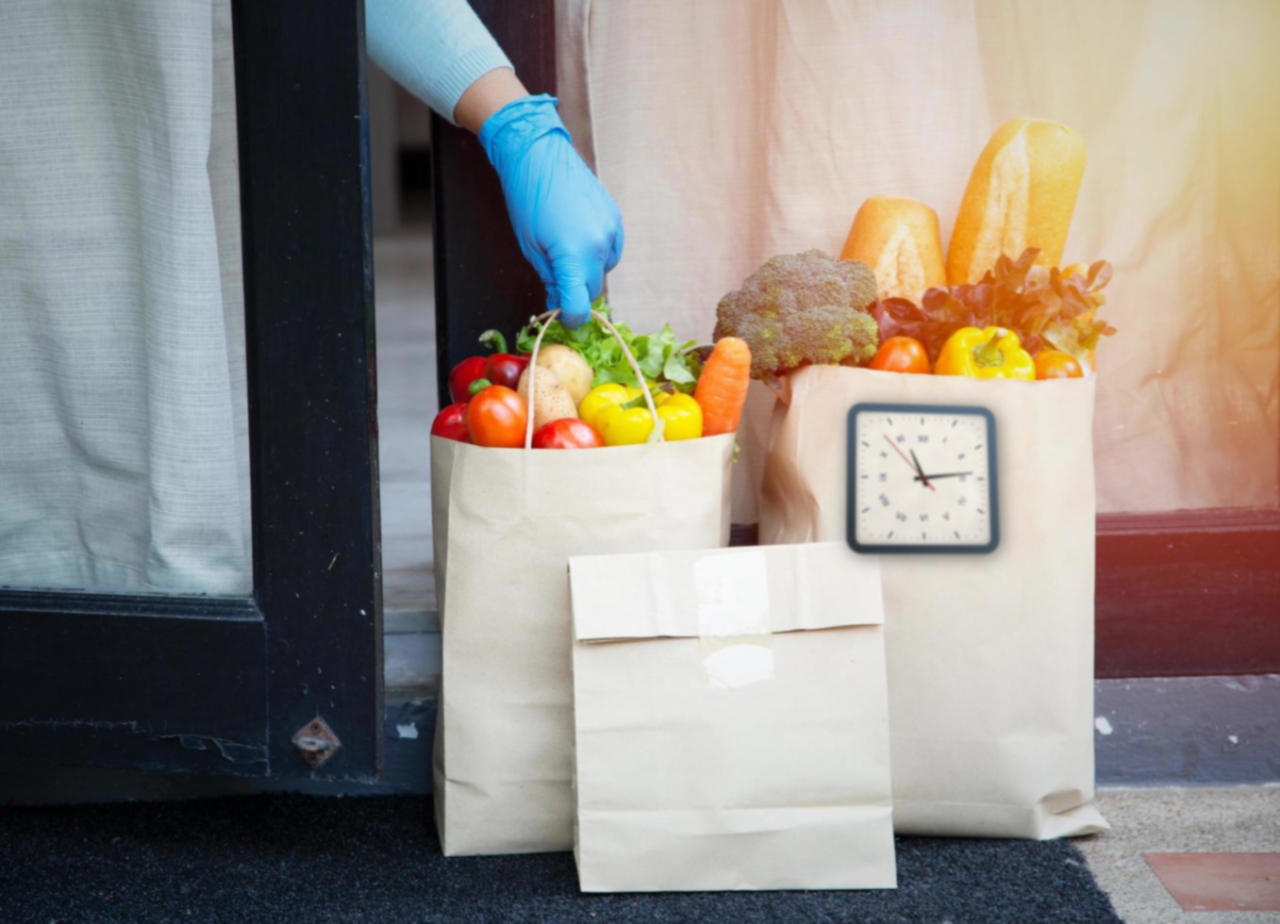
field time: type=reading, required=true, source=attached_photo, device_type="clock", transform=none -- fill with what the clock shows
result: 11:13:53
